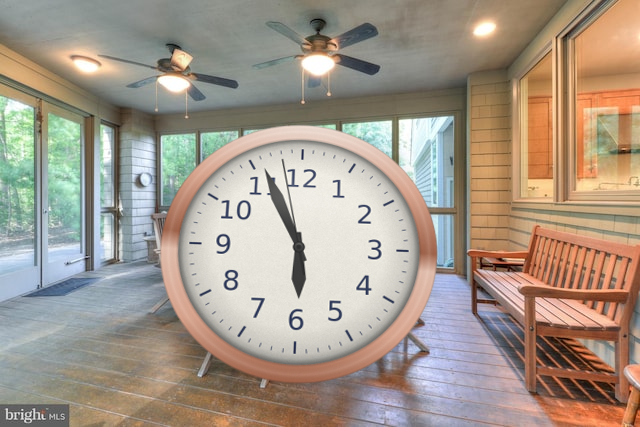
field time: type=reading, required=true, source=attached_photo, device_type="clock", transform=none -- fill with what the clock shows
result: 5:55:58
